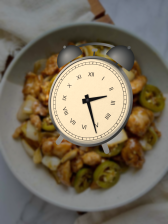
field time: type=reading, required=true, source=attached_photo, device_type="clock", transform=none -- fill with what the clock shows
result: 2:26
